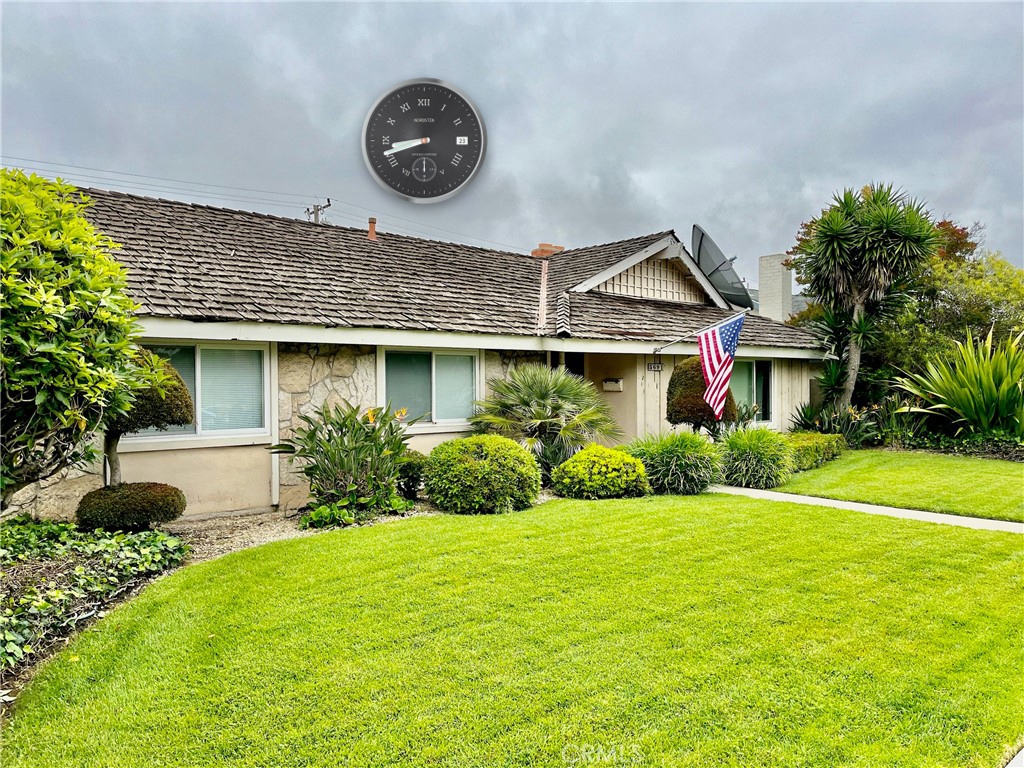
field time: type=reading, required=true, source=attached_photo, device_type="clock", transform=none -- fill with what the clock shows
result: 8:42
